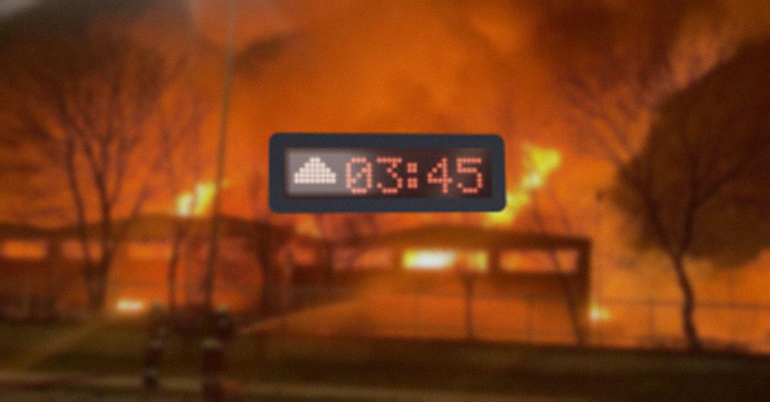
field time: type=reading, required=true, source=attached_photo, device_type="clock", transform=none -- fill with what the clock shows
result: 3:45
